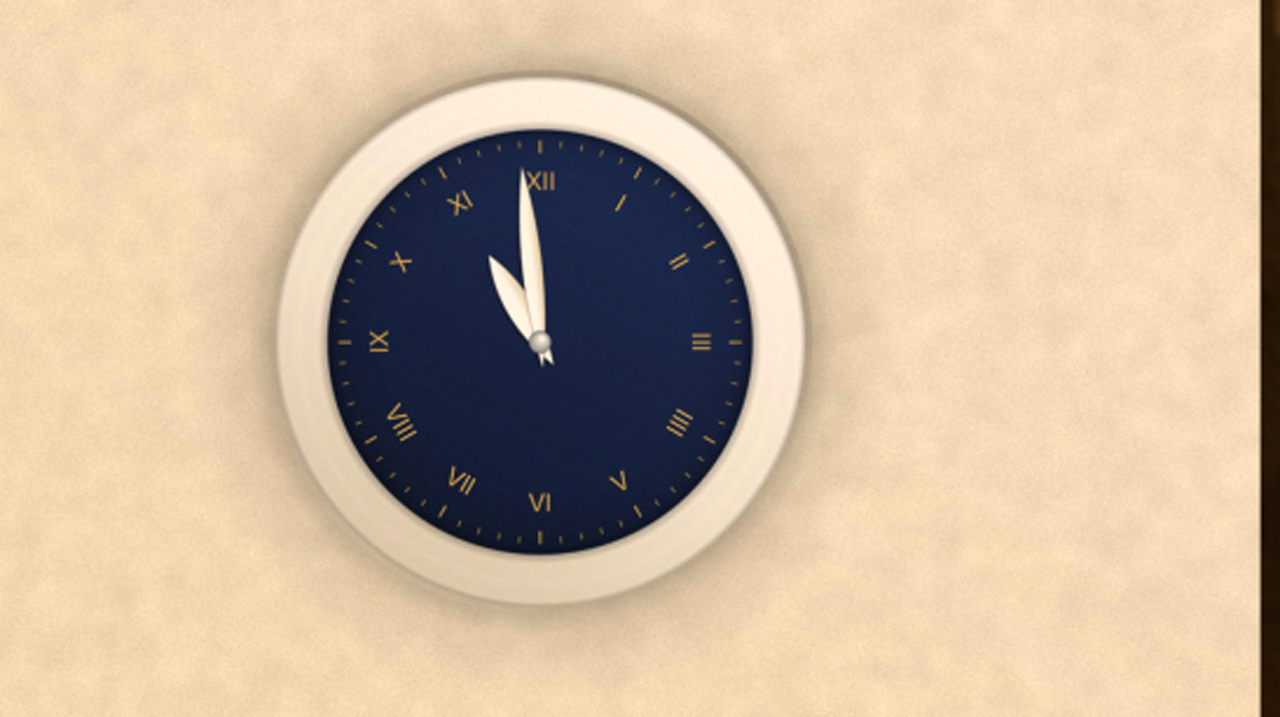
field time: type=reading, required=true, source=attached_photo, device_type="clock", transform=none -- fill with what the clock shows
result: 10:59
